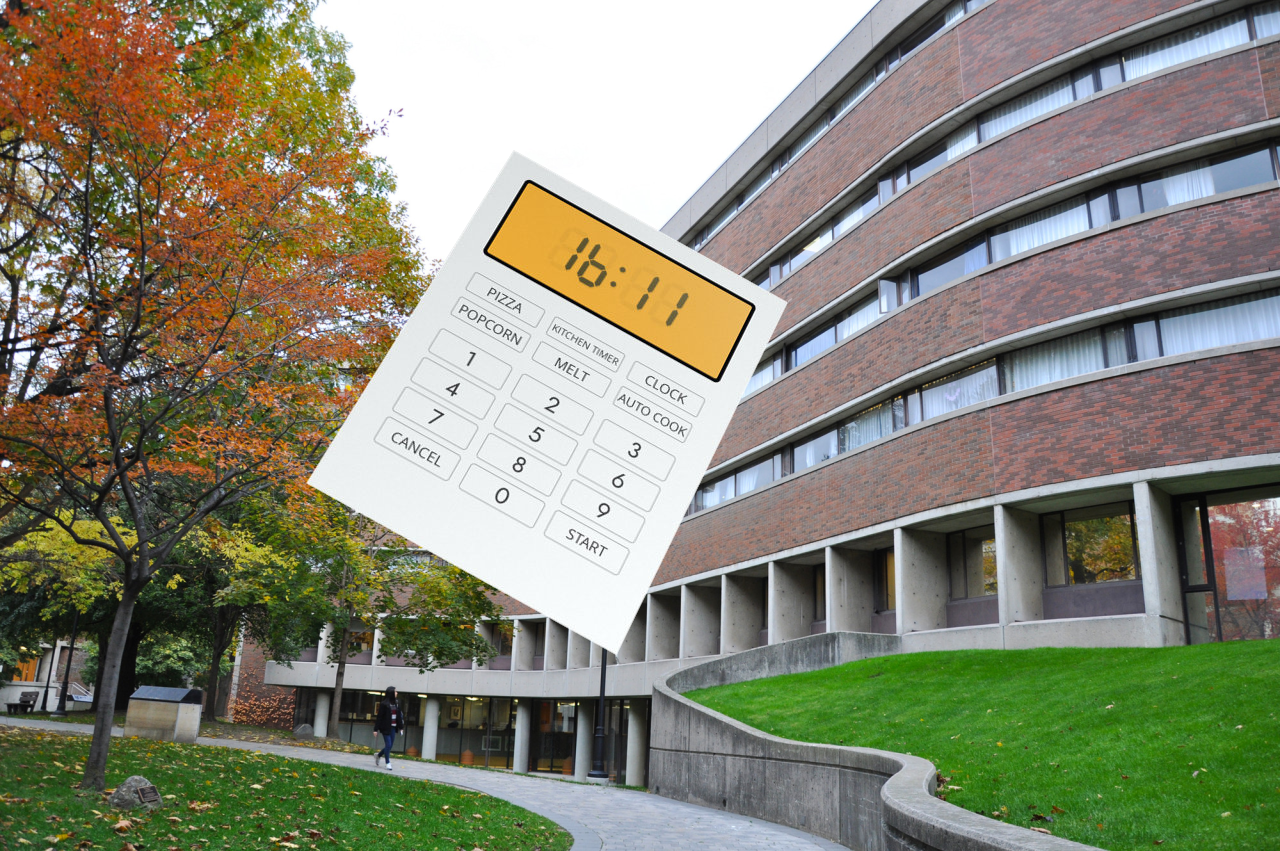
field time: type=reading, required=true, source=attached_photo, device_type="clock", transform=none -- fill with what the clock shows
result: 16:11
